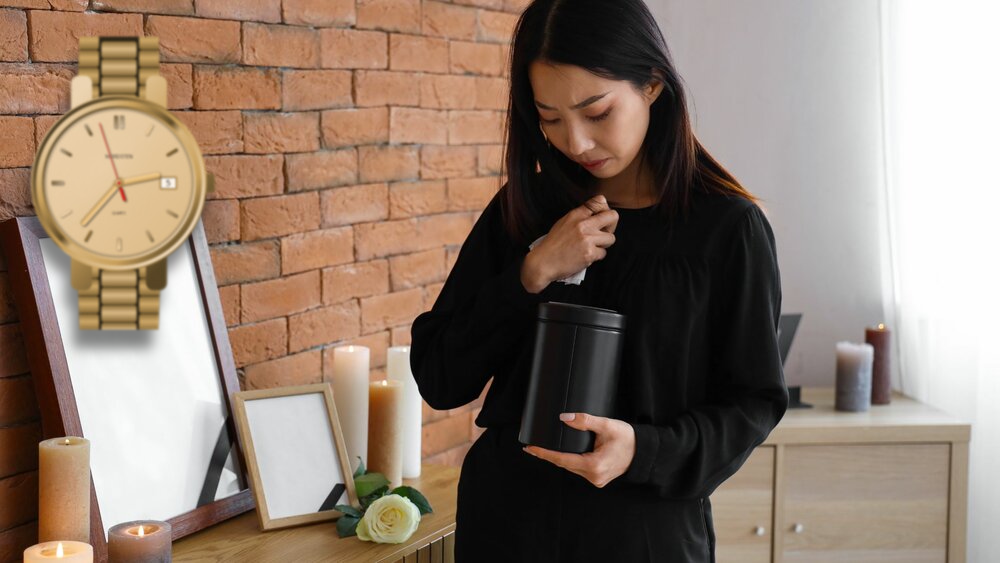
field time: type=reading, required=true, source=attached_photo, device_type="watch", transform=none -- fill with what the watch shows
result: 2:36:57
